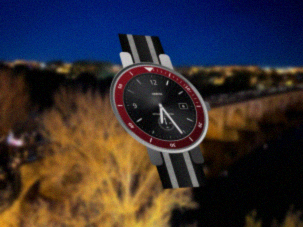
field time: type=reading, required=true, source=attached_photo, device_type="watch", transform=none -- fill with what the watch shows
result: 6:26
